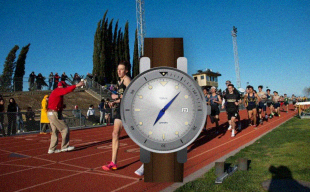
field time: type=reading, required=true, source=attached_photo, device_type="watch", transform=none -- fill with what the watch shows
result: 7:07
